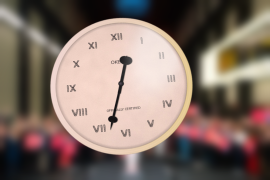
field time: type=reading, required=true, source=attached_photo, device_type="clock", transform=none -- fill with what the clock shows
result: 12:33
